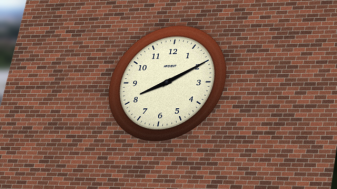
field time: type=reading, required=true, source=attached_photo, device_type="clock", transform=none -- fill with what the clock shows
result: 8:10
